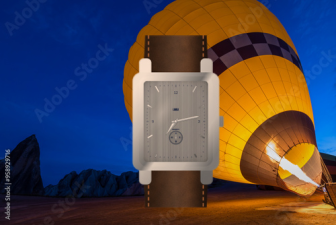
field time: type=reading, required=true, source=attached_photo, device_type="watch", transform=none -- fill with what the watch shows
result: 7:13
